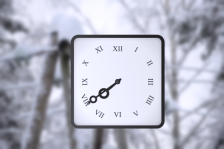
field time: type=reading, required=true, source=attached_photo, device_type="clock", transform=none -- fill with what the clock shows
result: 7:39
